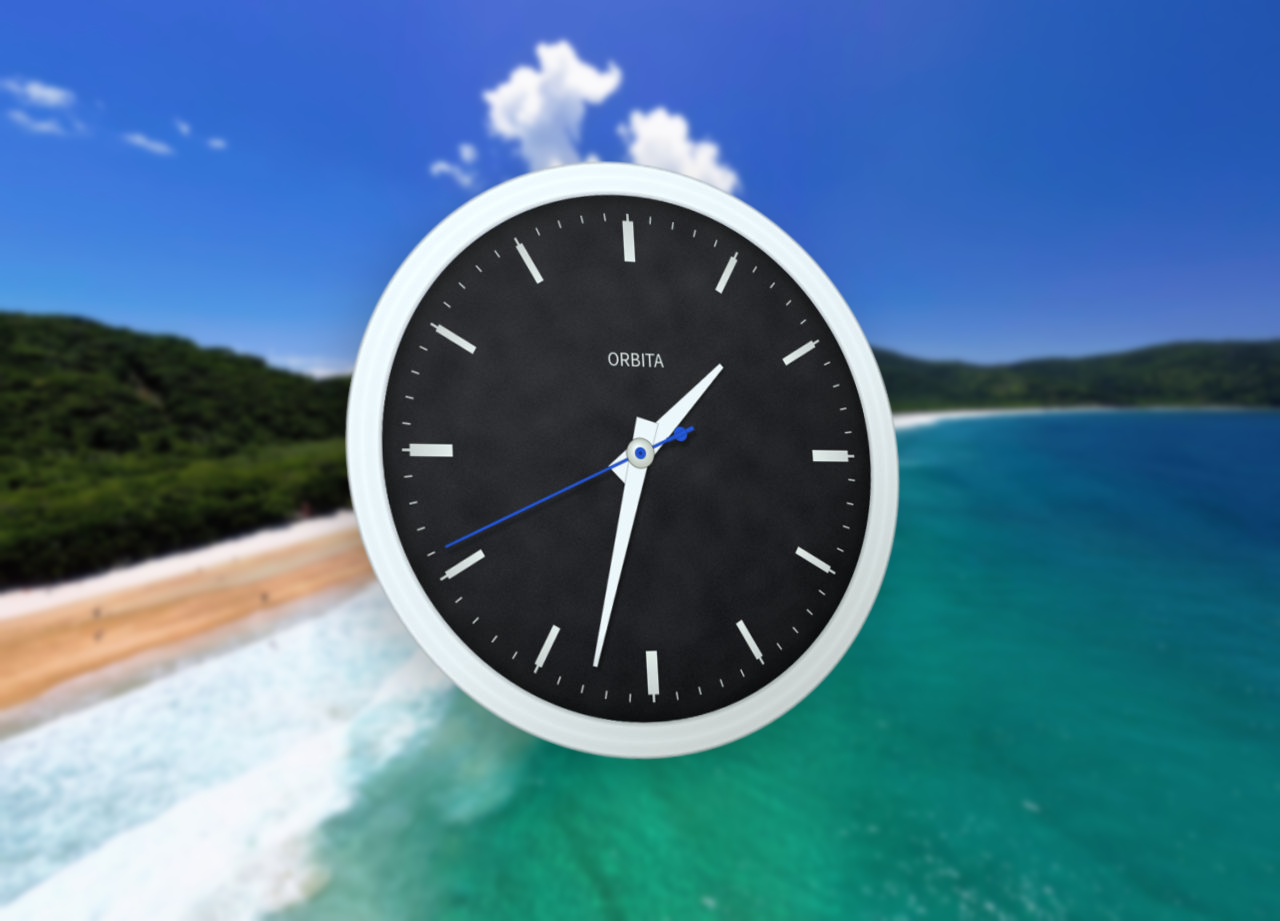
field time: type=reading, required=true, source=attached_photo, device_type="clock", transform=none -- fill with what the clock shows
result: 1:32:41
